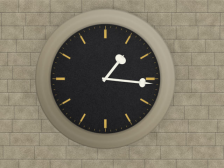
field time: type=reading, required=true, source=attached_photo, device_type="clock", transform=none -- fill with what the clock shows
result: 1:16
